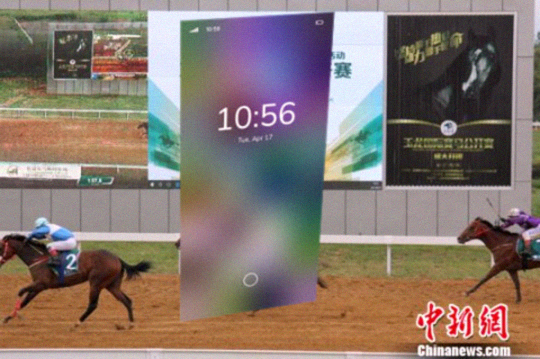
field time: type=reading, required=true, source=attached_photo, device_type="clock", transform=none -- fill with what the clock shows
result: 10:56
